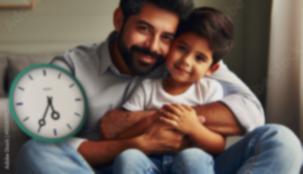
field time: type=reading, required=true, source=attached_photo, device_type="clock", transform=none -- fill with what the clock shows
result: 5:35
